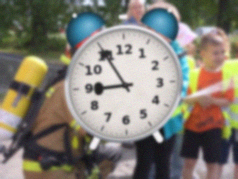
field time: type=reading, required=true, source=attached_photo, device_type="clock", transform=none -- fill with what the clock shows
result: 8:55
